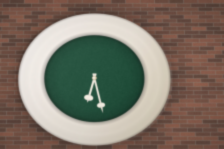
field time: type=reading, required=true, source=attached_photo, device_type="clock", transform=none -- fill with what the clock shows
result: 6:28
